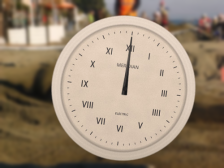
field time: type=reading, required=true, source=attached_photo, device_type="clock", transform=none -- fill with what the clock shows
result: 12:00
